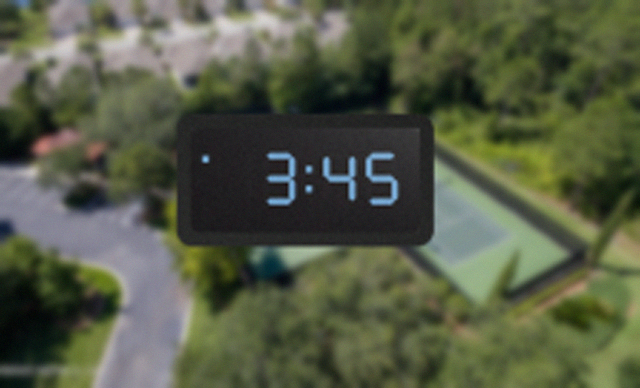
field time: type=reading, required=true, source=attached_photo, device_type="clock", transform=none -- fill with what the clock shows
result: 3:45
